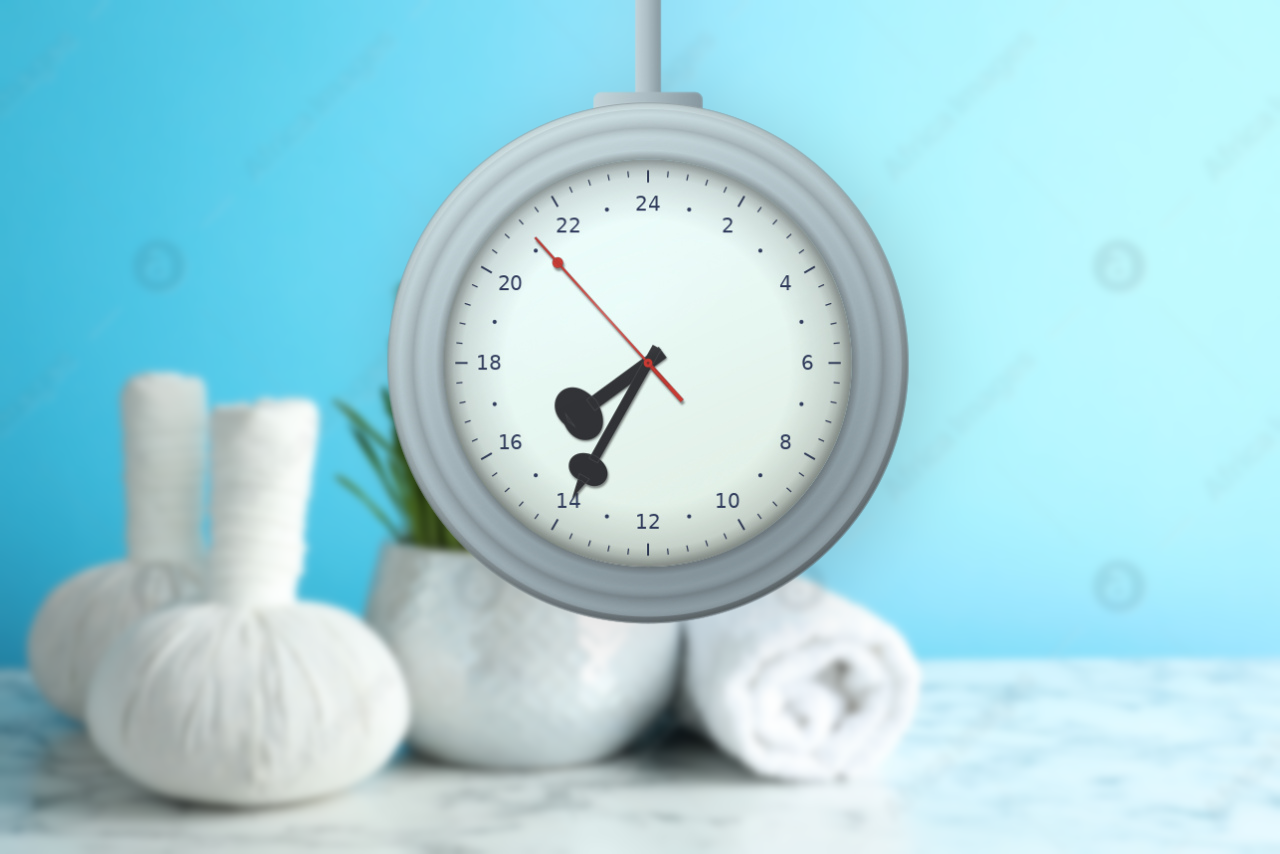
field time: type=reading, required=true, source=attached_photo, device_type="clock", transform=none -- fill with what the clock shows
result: 15:34:53
